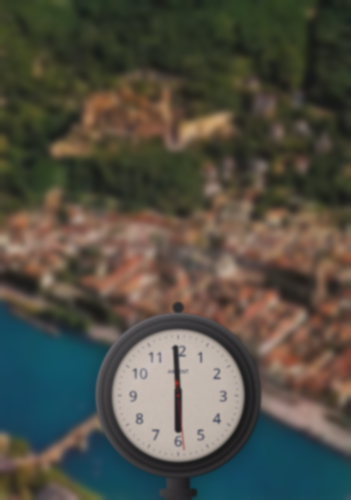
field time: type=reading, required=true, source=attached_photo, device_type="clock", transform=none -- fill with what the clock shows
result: 5:59:29
